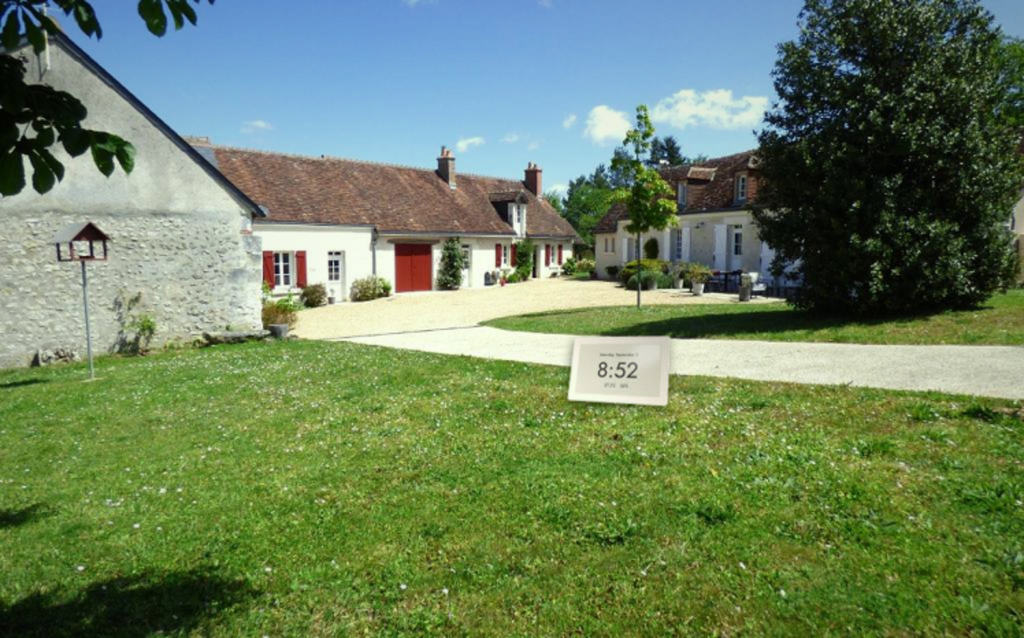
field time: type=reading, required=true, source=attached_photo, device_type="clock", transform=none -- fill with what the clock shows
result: 8:52
